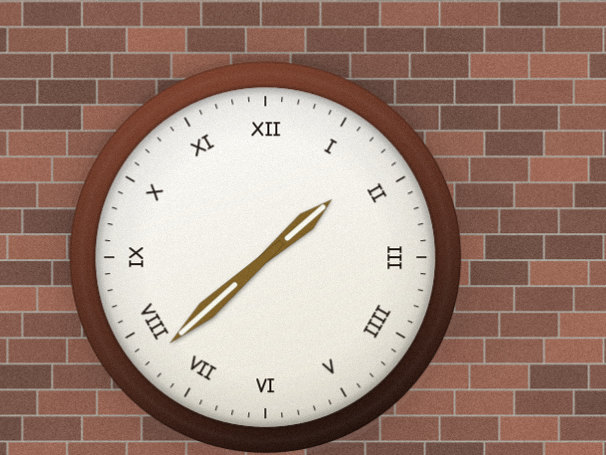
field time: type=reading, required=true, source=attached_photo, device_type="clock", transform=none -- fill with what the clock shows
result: 1:38
